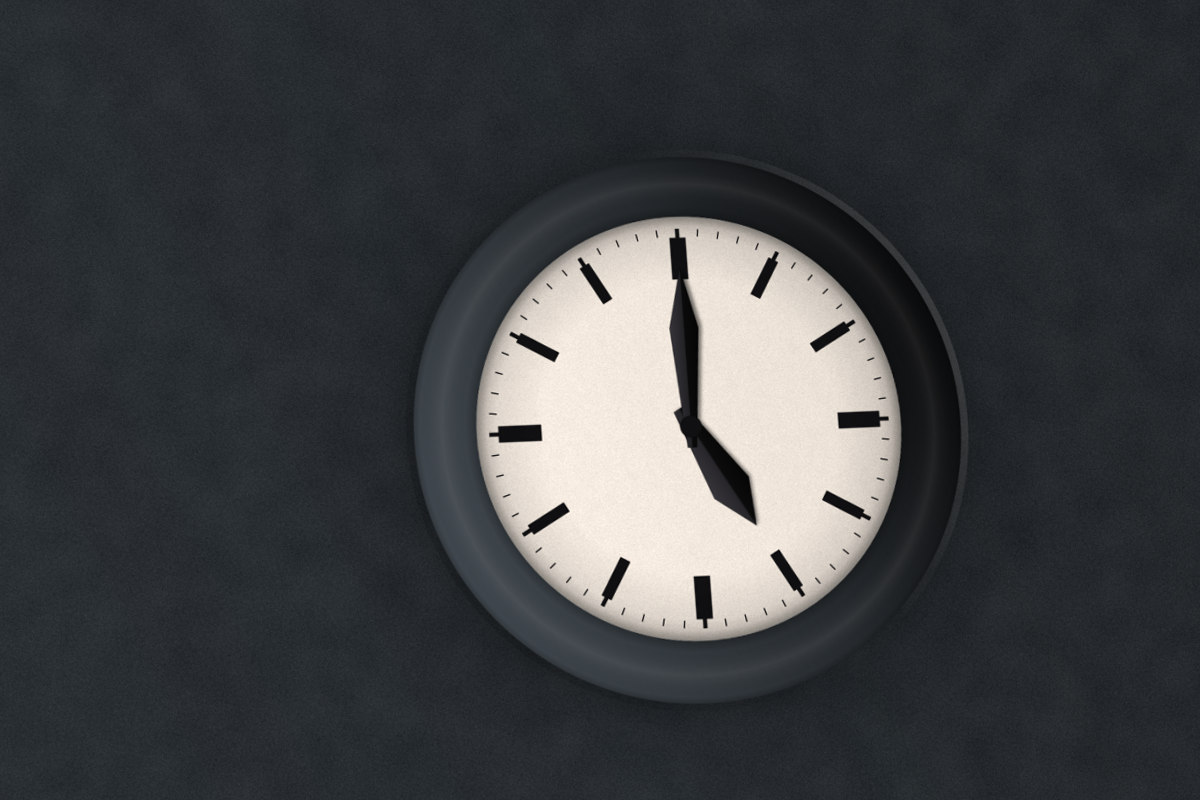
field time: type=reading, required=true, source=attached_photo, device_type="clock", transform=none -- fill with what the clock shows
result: 5:00
